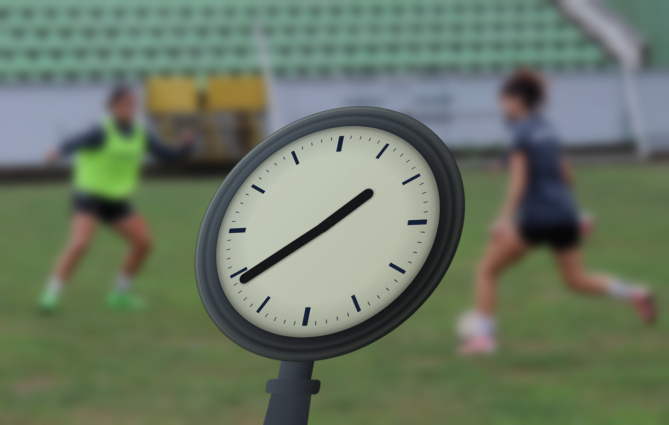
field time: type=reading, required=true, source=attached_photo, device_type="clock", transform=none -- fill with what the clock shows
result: 1:39
